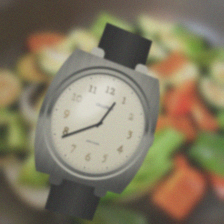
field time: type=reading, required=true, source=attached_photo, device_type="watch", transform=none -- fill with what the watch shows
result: 12:39
